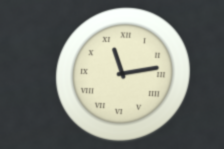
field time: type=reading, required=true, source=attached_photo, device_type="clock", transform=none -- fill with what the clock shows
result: 11:13
